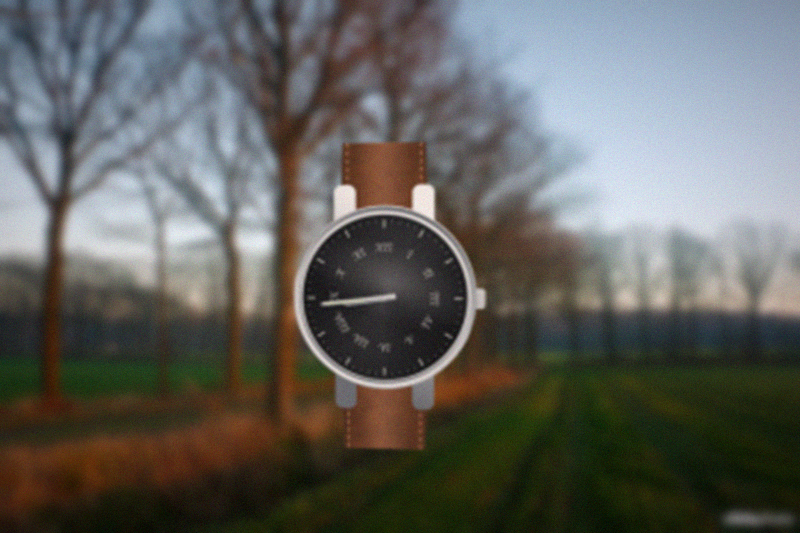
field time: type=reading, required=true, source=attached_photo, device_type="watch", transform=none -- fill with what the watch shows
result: 8:44
